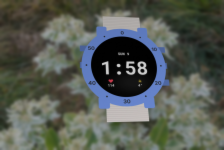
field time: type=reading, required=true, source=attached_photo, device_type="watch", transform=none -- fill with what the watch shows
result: 1:58
